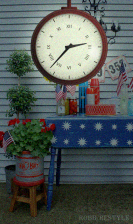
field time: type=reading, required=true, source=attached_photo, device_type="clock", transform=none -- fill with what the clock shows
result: 2:37
